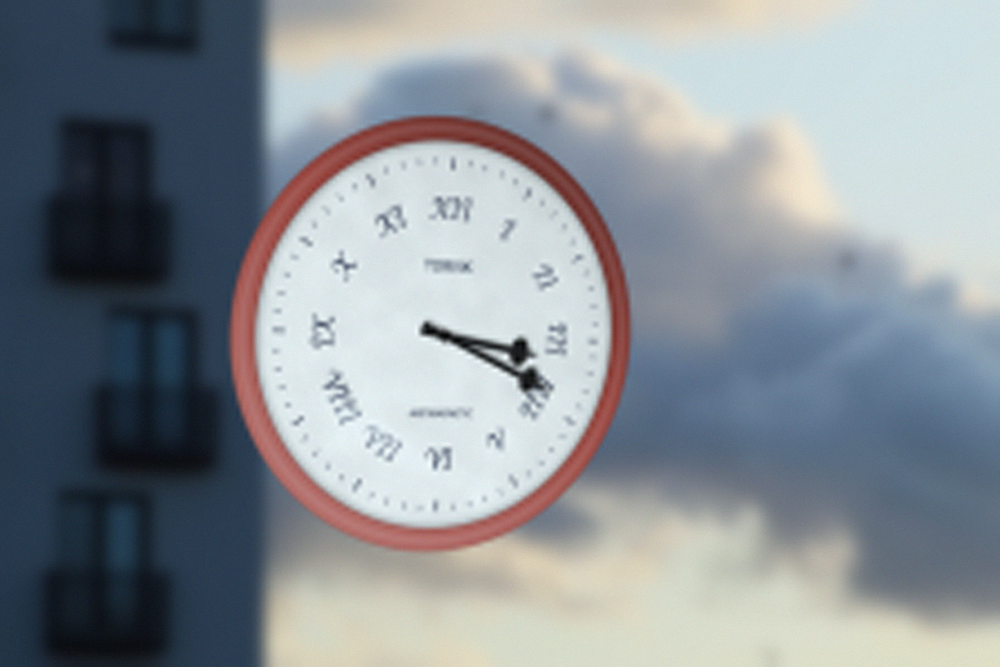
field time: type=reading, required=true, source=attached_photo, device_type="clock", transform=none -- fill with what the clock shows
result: 3:19
